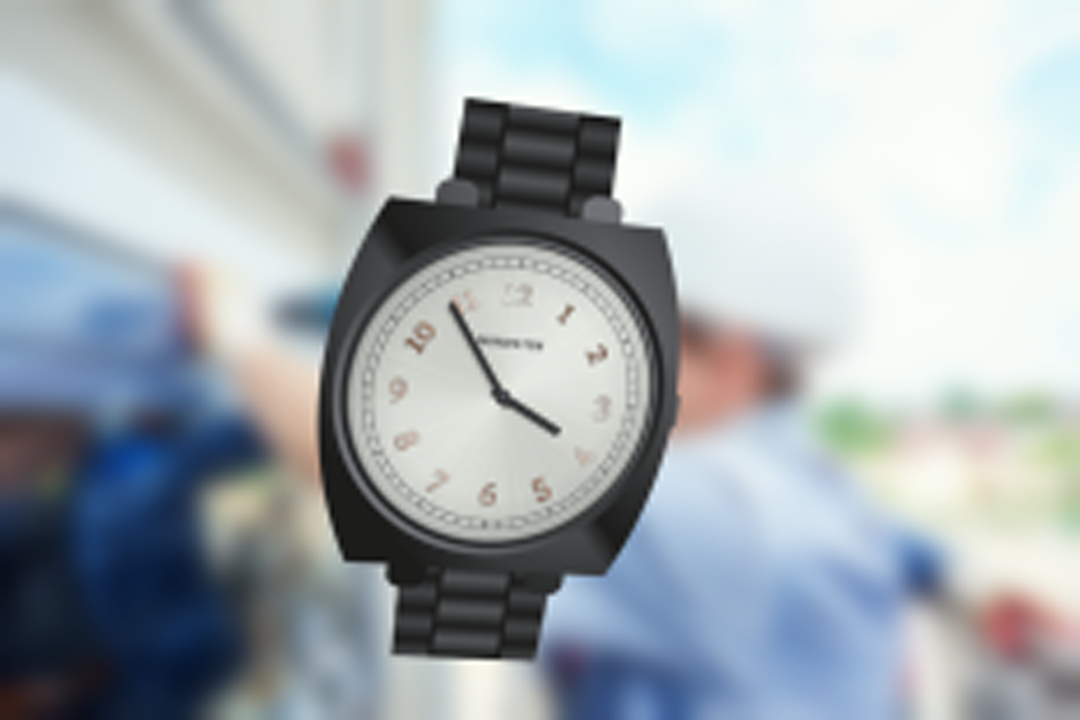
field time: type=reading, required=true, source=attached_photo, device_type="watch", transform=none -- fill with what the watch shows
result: 3:54
